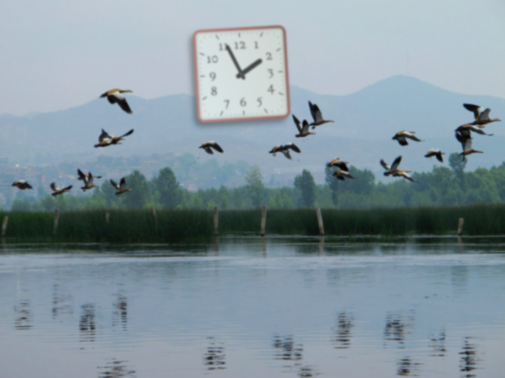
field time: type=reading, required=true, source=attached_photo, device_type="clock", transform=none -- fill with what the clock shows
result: 1:56
